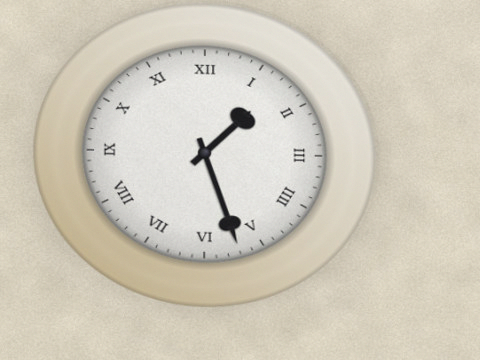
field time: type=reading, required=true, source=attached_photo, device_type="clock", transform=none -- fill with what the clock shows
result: 1:27
